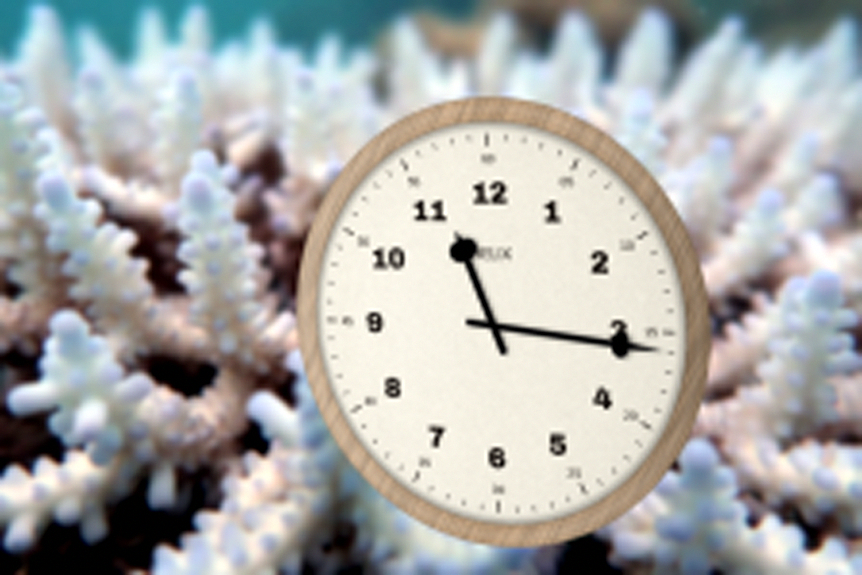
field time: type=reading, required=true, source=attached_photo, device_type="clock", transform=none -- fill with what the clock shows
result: 11:16
